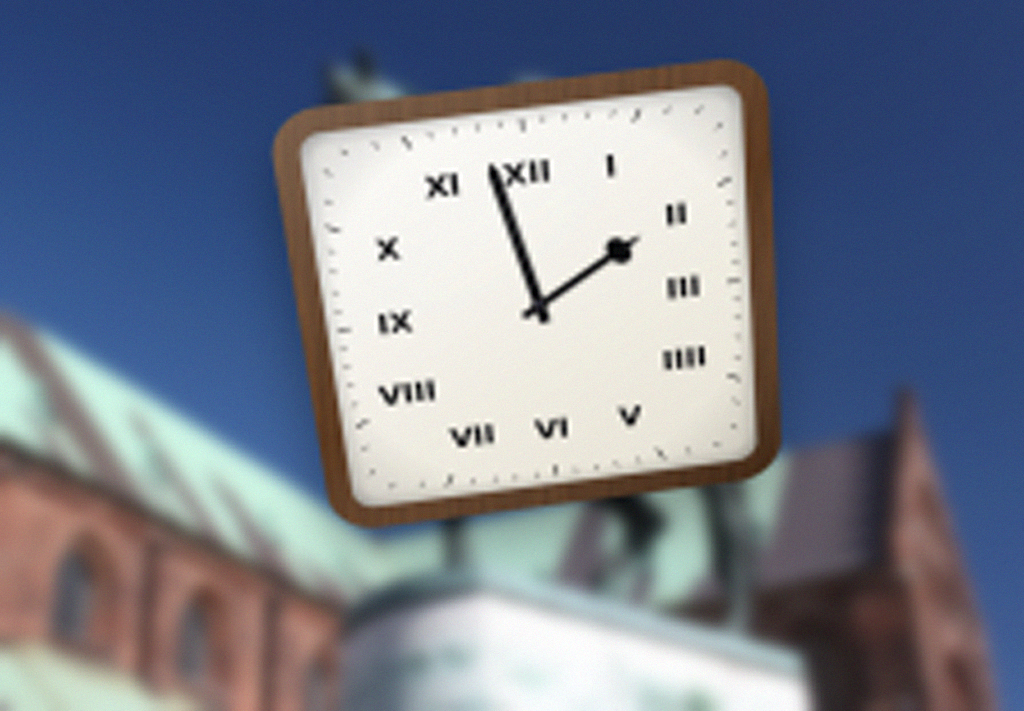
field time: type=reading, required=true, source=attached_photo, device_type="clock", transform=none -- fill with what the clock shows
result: 1:58
